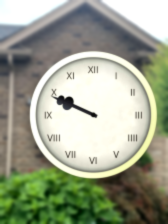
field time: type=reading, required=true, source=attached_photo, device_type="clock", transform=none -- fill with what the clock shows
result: 9:49
